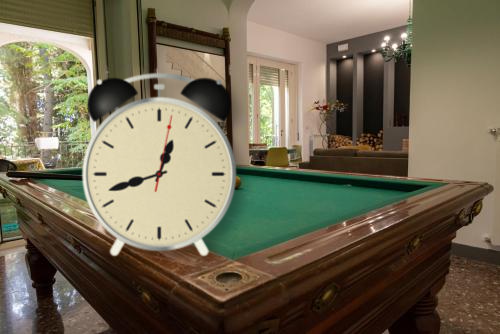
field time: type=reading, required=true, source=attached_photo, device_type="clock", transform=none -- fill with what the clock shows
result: 12:42:02
